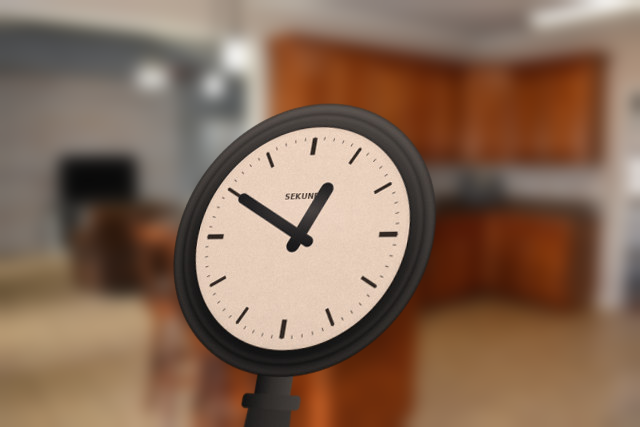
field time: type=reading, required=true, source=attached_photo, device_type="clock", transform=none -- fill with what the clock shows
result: 12:50
